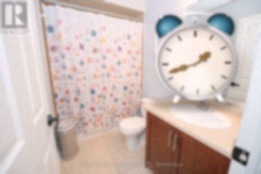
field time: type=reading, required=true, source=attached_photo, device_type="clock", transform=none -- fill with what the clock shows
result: 1:42
